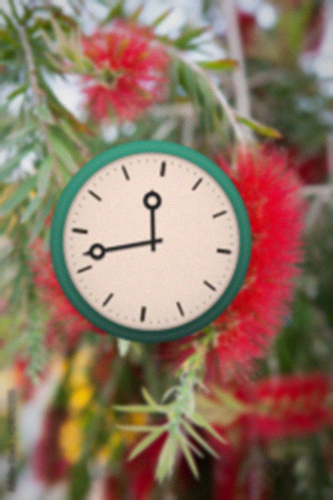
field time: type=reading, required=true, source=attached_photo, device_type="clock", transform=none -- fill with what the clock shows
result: 11:42
